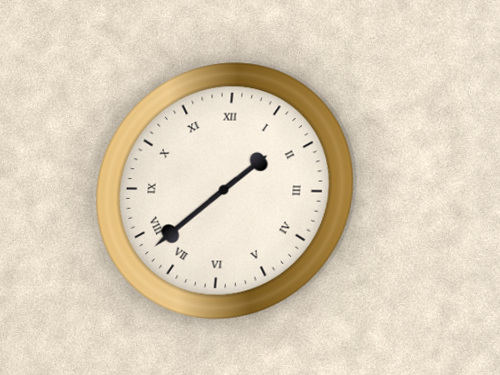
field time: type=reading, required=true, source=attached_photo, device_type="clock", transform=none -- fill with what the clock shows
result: 1:38
